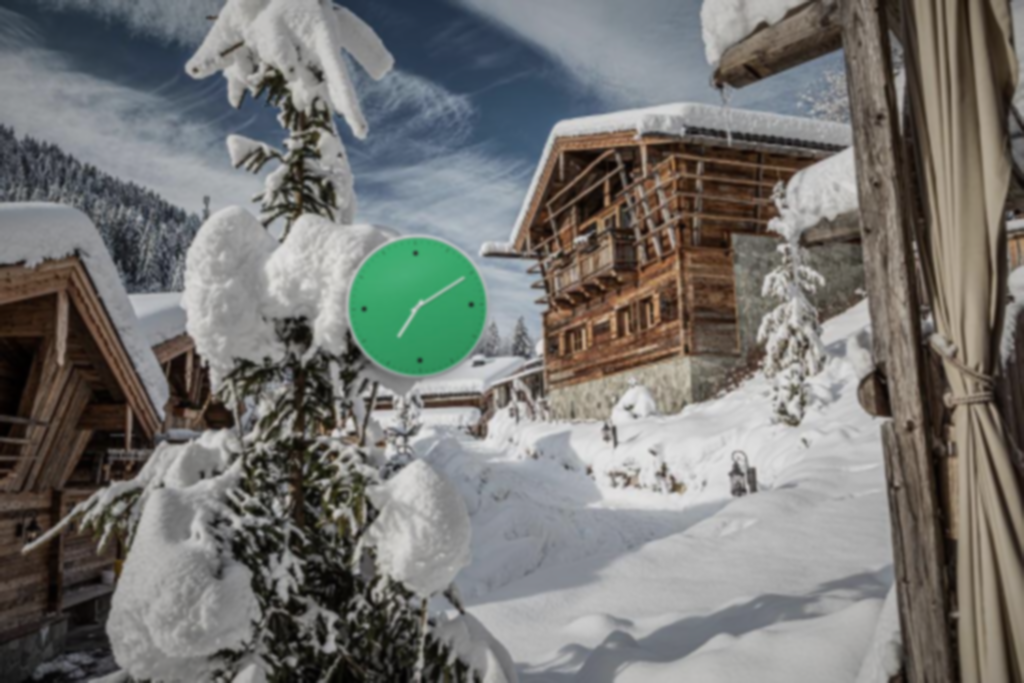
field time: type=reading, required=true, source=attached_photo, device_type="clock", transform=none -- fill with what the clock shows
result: 7:10
